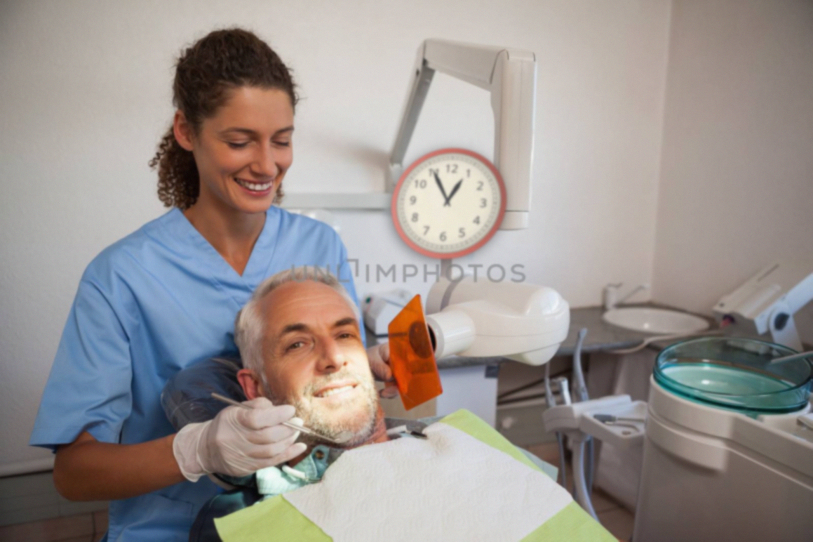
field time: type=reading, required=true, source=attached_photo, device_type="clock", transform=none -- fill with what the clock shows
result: 12:55
